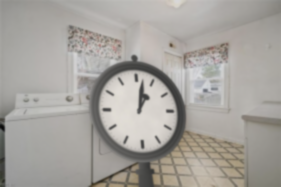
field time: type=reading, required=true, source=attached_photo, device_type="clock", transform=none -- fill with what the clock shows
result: 1:02
